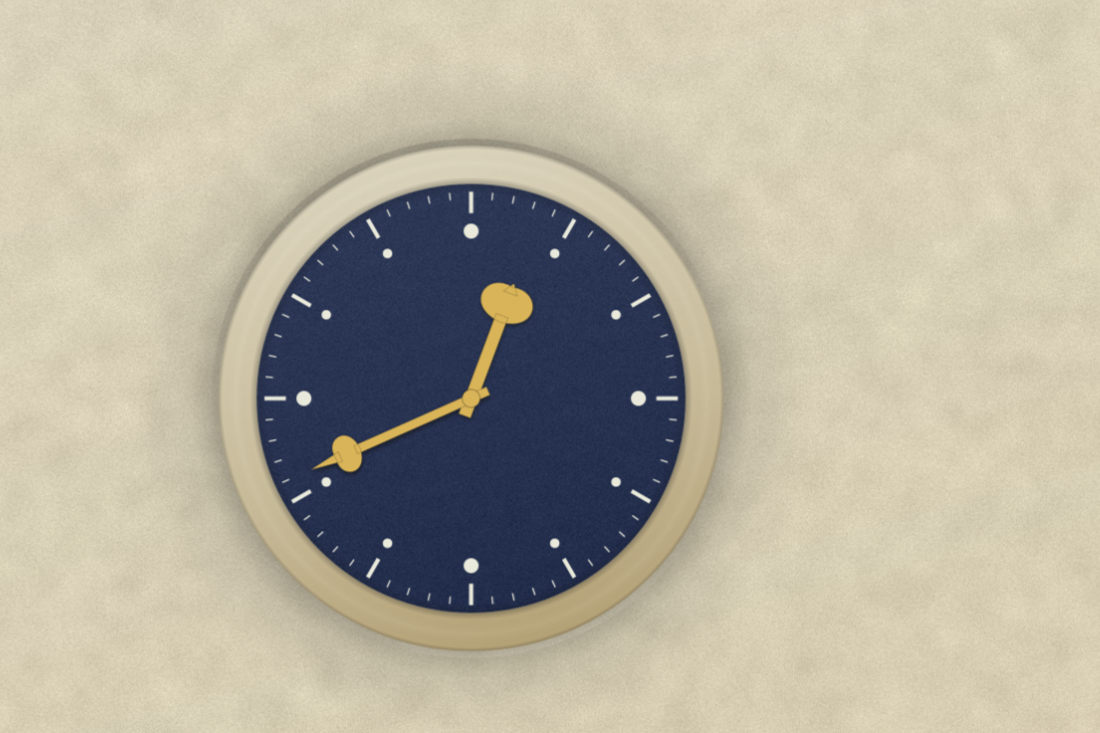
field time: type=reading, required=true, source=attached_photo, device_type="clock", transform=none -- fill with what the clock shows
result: 12:41
